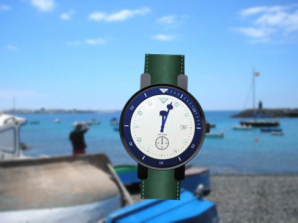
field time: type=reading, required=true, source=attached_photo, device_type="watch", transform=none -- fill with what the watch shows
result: 12:03
